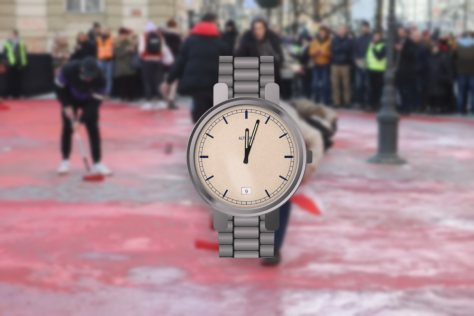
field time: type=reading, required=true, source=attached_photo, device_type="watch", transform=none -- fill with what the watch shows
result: 12:03
